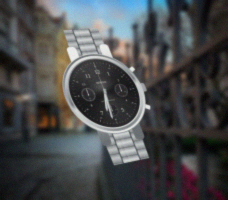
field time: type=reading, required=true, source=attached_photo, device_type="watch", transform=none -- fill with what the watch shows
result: 6:31
